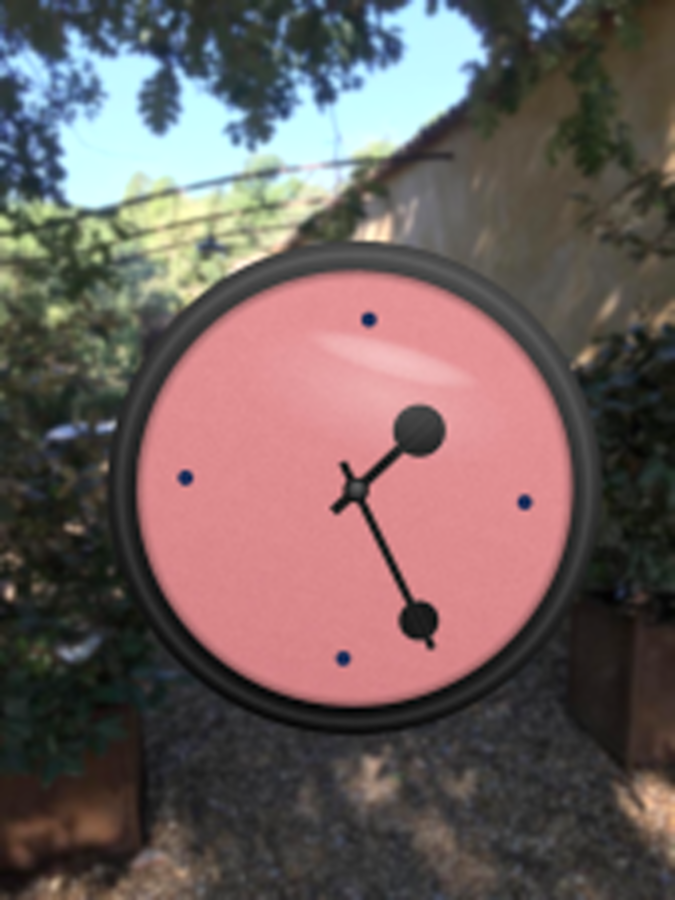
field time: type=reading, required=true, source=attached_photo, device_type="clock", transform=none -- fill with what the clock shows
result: 1:25
